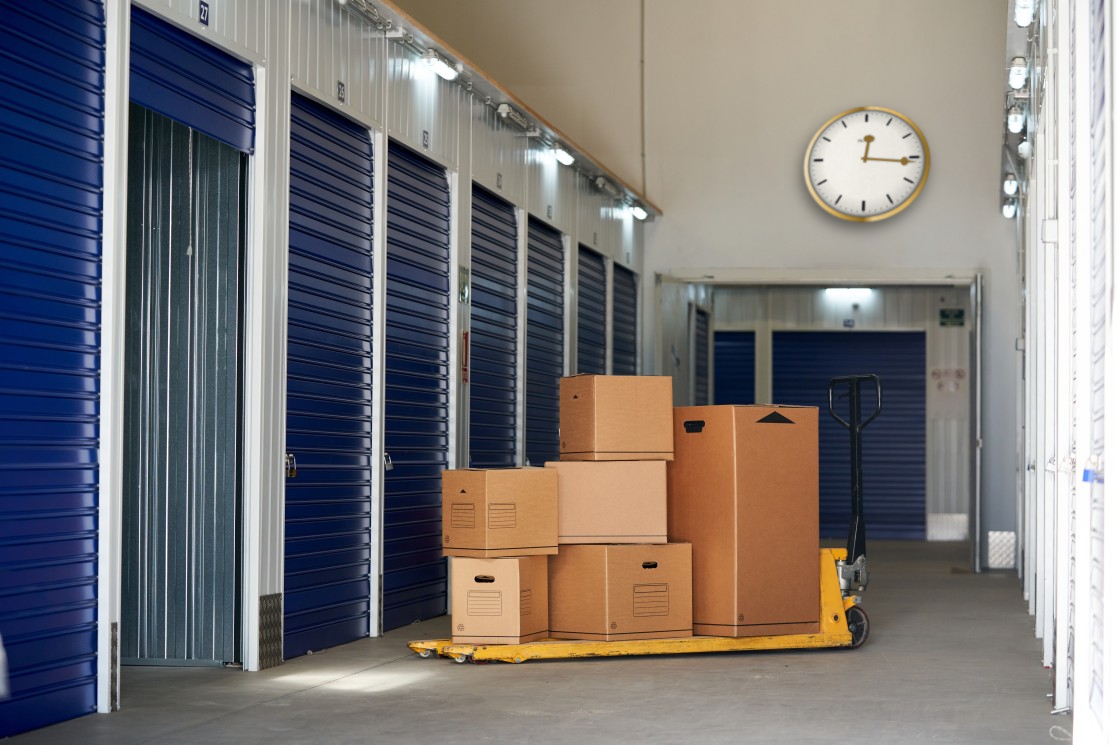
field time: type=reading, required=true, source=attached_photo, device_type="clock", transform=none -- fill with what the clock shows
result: 12:16
